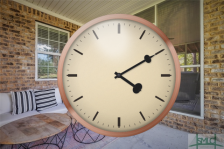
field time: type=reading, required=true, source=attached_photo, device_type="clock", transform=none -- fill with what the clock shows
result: 4:10
